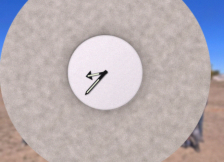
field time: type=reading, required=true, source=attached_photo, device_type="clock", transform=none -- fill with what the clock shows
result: 8:37
